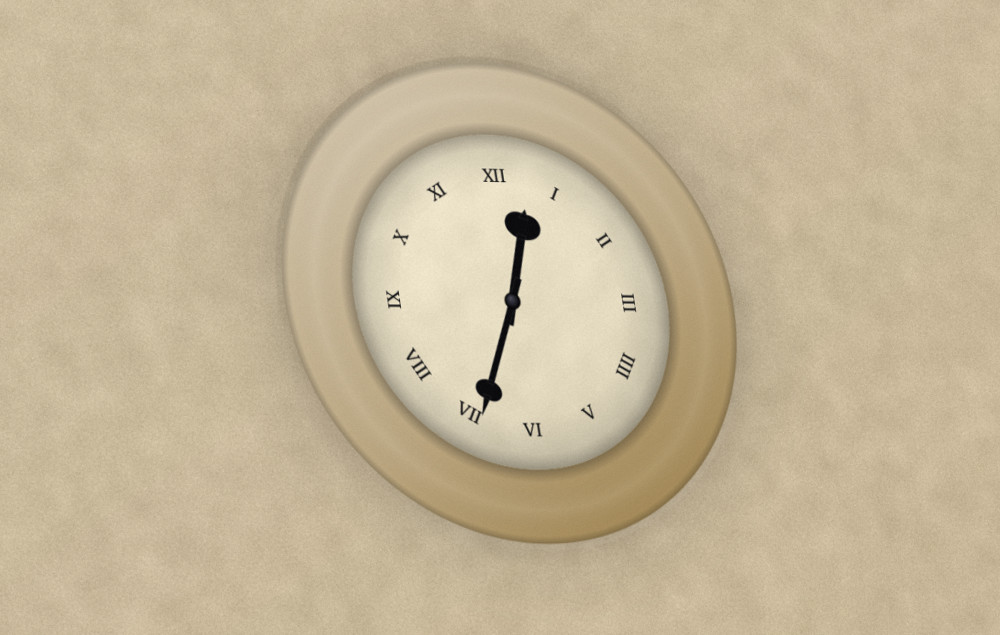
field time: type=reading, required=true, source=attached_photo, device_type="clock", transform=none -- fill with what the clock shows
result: 12:34
